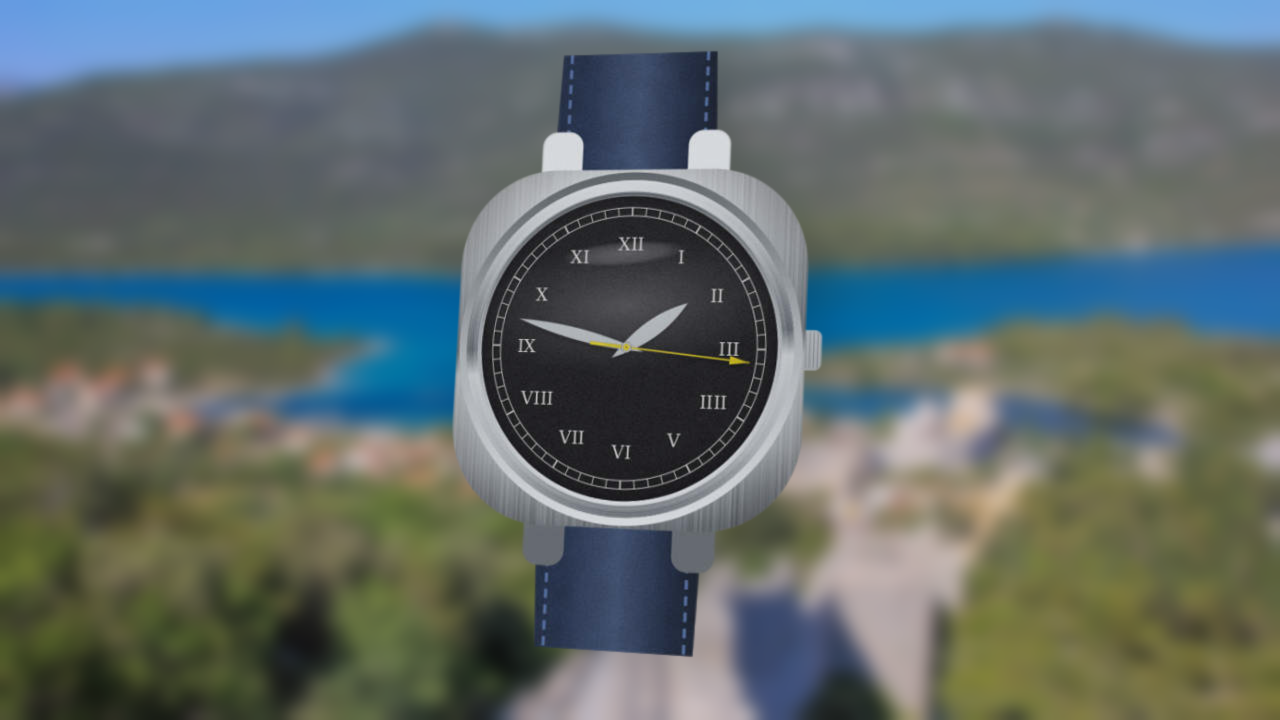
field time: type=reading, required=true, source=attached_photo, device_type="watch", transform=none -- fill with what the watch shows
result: 1:47:16
